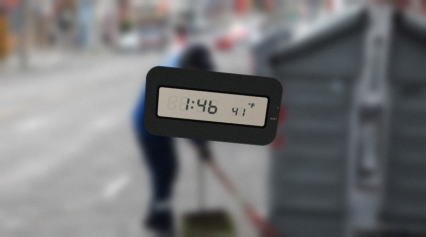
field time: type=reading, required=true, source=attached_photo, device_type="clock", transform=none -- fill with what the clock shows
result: 1:46
